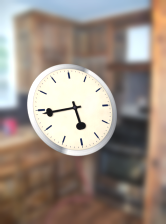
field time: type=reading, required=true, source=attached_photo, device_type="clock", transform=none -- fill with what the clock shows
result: 5:44
